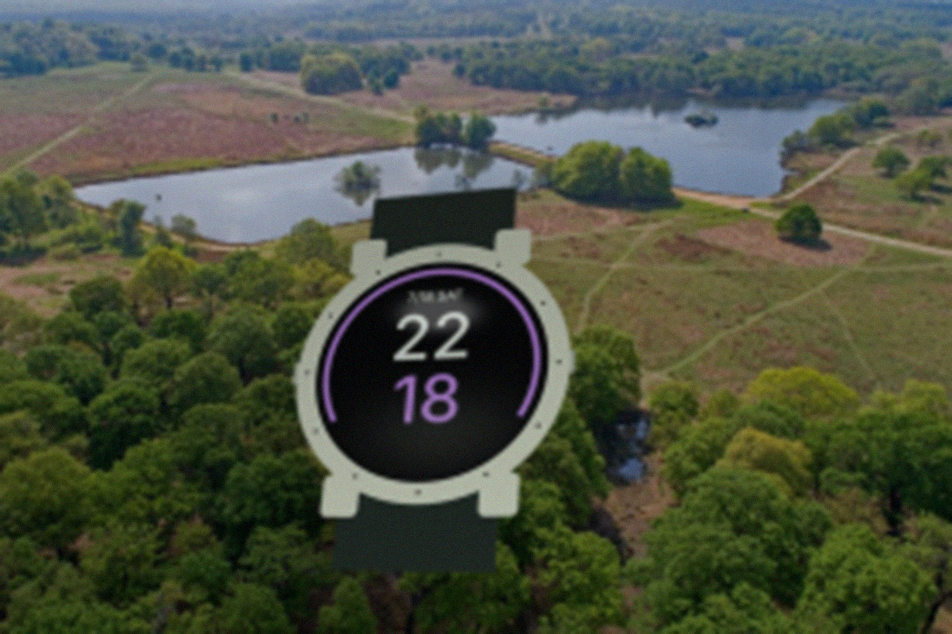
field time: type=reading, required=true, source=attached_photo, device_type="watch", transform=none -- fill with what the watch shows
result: 22:18
